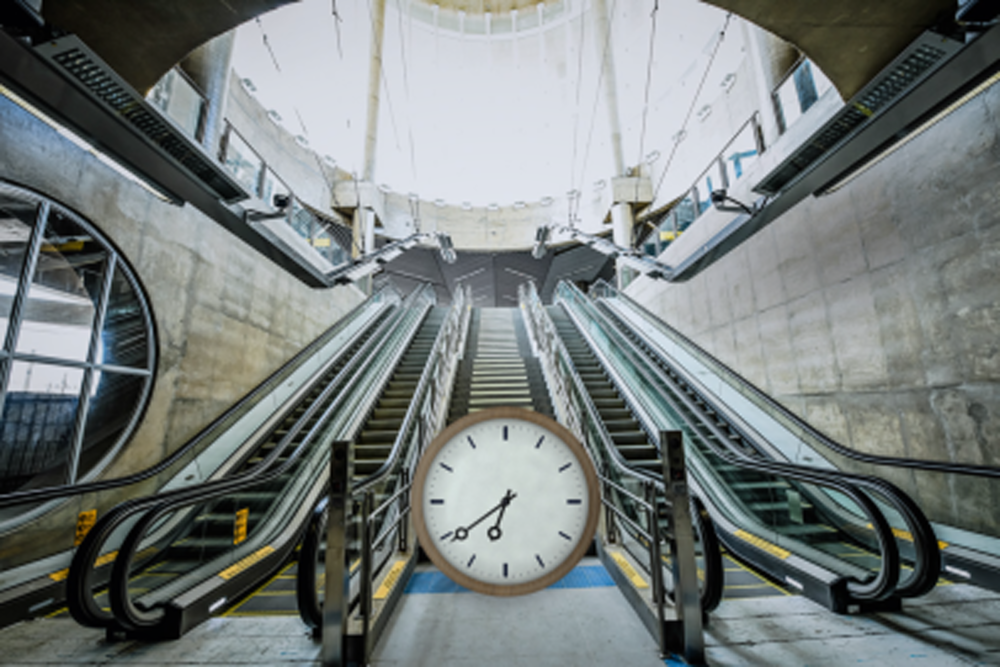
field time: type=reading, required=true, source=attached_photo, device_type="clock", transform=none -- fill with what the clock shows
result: 6:39
